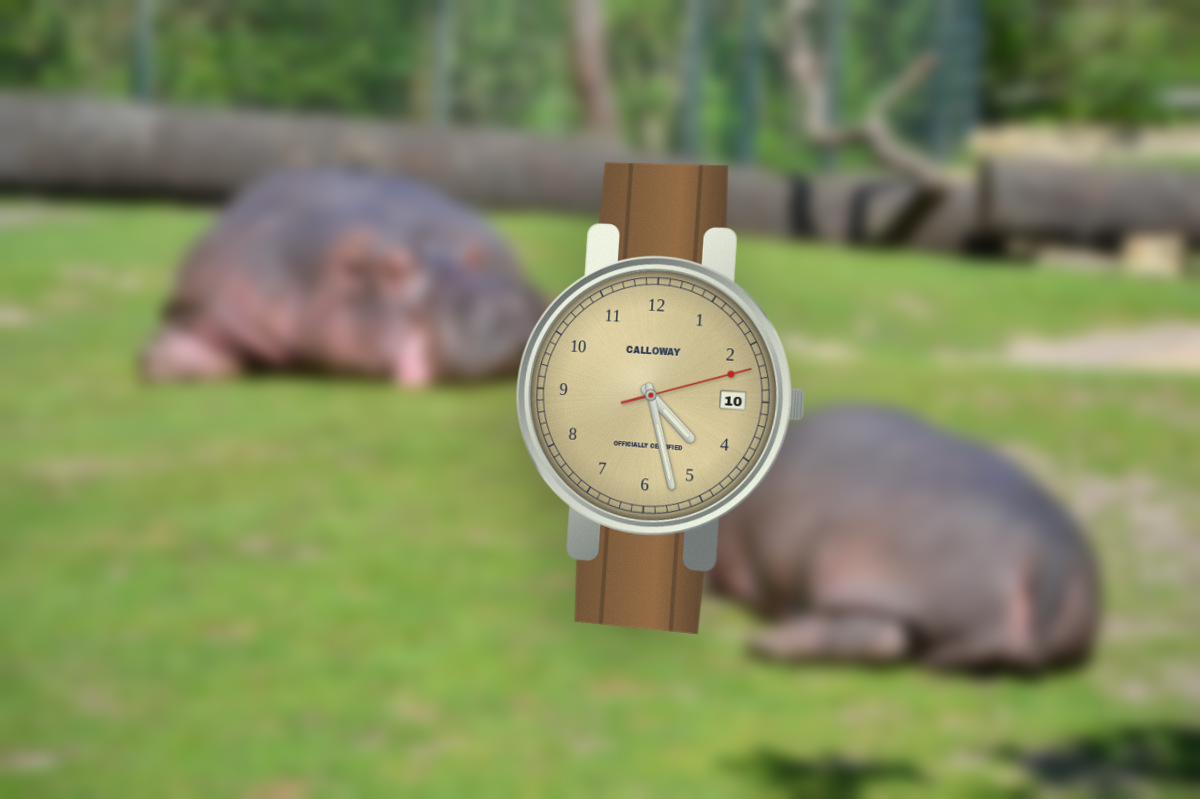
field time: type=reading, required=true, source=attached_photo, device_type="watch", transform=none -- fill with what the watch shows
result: 4:27:12
